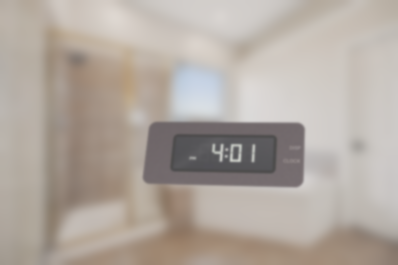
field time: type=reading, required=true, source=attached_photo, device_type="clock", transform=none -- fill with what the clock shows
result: 4:01
